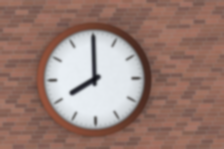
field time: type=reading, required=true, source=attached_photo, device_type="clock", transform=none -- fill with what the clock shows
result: 8:00
